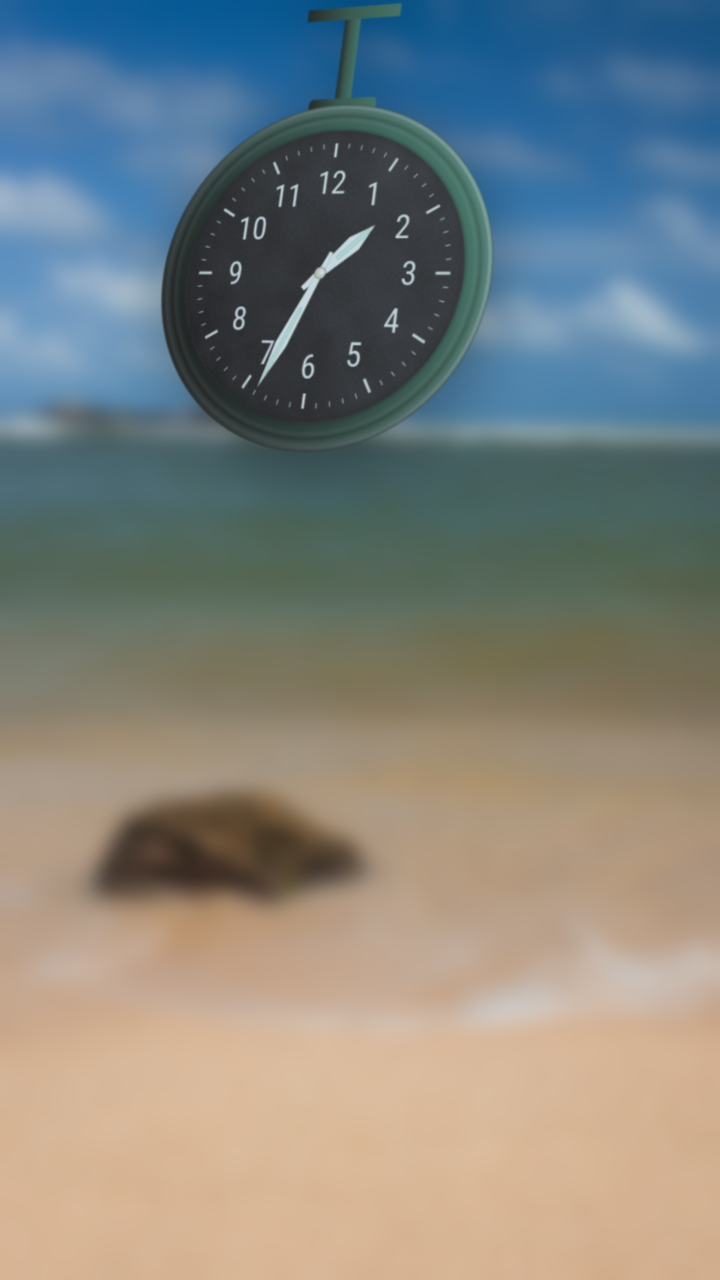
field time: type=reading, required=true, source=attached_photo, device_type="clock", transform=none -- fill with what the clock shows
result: 1:34
